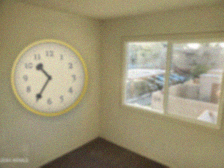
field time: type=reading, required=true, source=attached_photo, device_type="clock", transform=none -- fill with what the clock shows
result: 10:35
